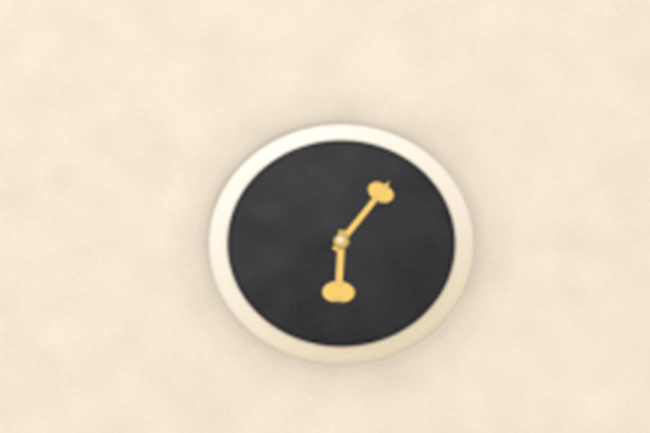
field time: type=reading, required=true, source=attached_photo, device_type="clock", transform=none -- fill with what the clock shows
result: 6:06
